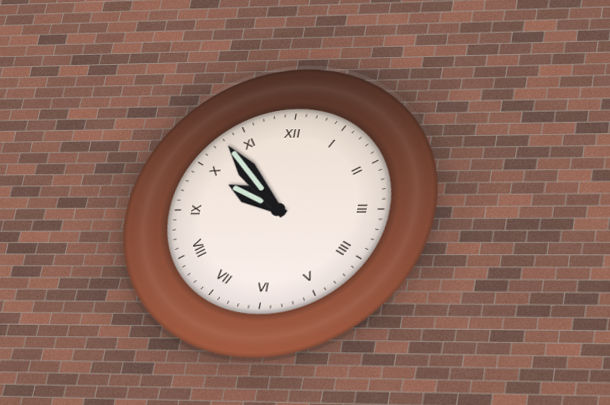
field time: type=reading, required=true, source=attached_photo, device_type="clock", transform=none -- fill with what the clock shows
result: 9:53
